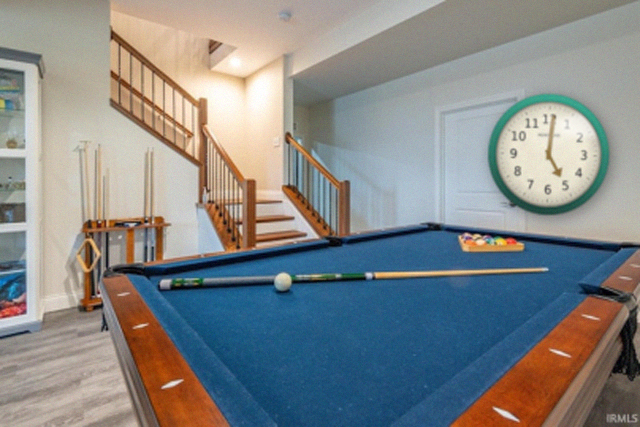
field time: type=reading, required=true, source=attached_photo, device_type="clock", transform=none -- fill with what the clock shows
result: 5:01
